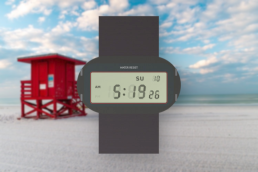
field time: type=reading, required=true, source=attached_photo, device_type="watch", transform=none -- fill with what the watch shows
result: 5:19:26
